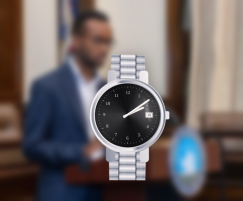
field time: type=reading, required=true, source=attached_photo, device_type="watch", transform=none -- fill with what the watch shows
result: 2:09
